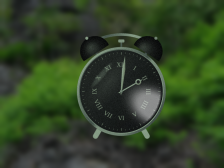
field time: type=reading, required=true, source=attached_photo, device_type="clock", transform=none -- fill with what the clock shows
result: 2:01
